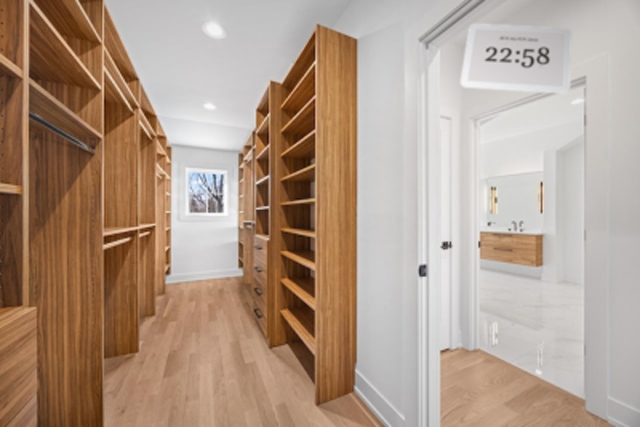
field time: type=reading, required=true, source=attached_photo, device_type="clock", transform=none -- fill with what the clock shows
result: 22:58
